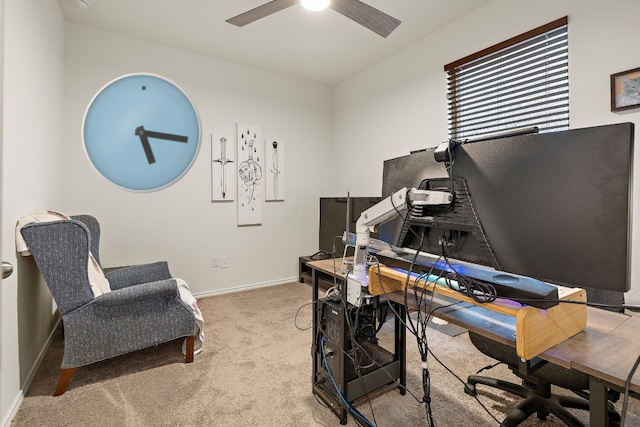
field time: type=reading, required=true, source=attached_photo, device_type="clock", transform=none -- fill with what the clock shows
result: 5:16
